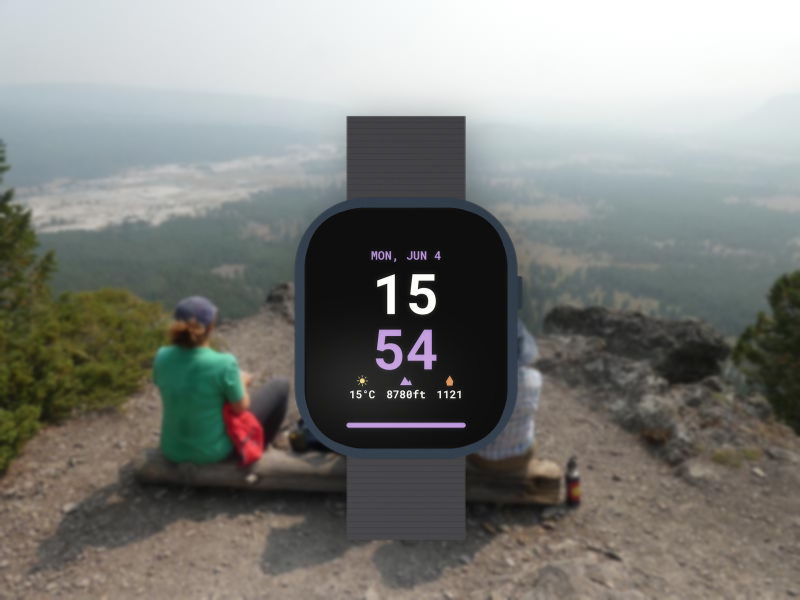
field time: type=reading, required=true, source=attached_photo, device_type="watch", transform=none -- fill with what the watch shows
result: 15:54
